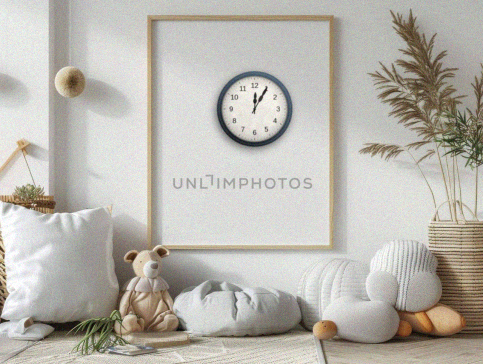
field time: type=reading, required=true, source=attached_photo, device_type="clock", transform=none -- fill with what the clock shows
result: 12:05
